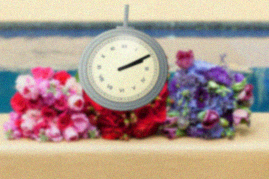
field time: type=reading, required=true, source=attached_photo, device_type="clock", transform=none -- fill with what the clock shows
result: 2:10
